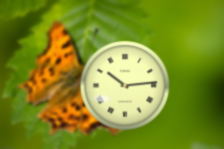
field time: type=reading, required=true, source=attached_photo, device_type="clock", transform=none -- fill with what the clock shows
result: 10:14
